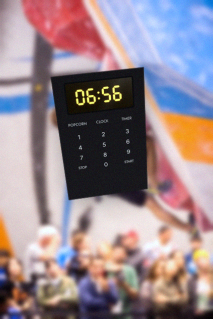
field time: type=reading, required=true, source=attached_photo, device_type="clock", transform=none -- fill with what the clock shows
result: 6:56
